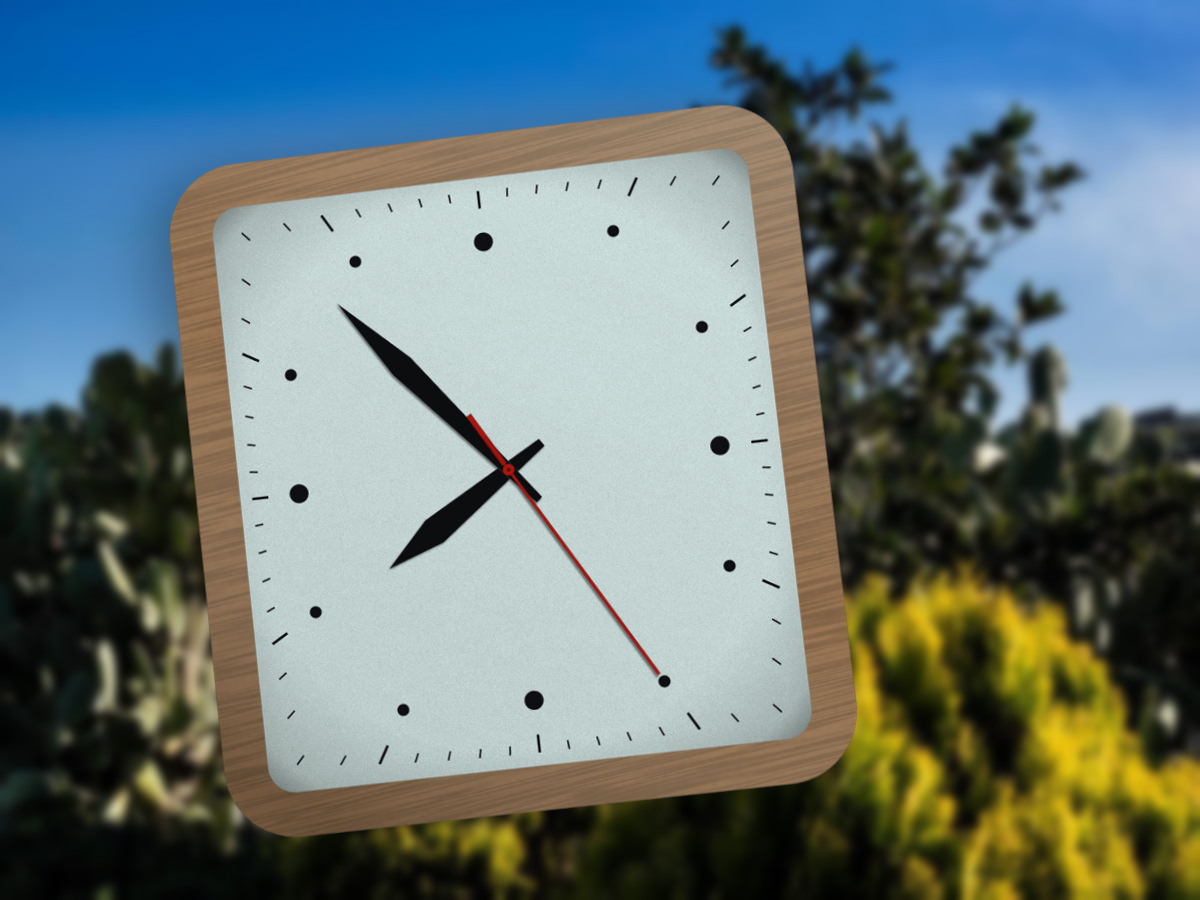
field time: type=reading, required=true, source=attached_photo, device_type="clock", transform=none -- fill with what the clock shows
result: 7:53:25
